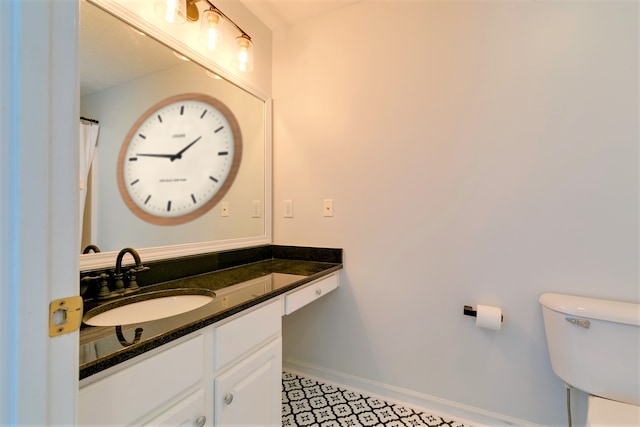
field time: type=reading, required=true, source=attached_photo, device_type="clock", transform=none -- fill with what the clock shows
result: 1:46
